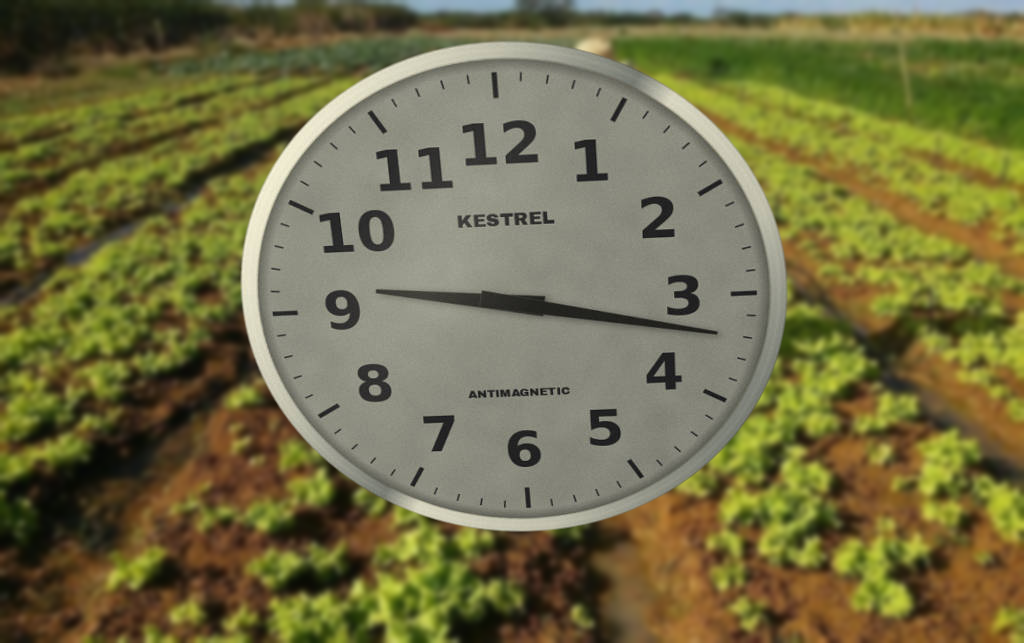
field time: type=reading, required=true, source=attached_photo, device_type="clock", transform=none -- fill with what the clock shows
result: 9:17
